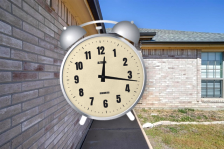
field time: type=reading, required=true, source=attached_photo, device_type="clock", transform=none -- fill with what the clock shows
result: 12:17
